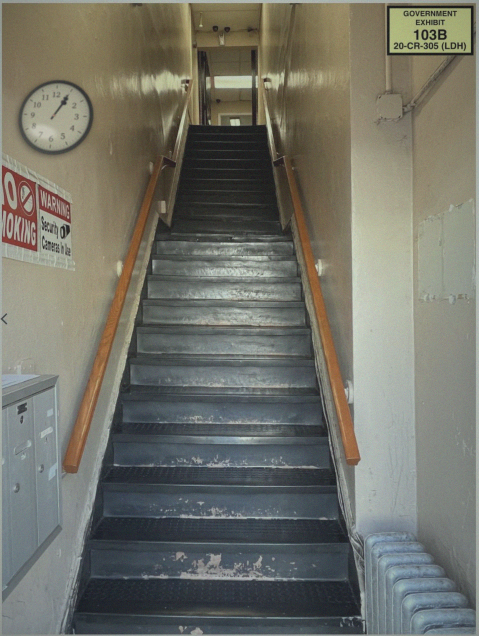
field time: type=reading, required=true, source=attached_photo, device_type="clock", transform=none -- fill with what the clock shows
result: 1:05
